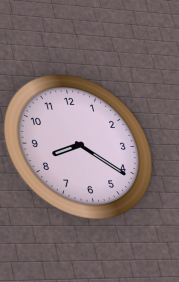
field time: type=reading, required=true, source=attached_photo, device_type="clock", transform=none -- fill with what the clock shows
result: 8:21
